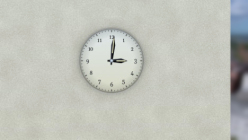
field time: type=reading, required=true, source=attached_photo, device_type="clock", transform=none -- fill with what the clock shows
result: 3:01
